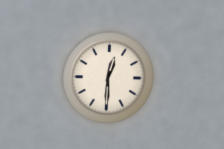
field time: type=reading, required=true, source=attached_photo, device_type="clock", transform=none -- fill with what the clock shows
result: 12:30
